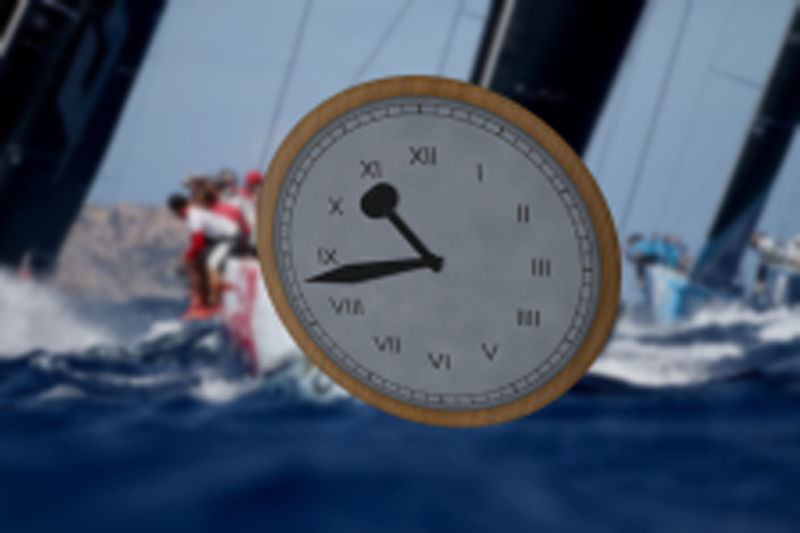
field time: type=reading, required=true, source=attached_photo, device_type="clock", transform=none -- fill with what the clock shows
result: 10:43
